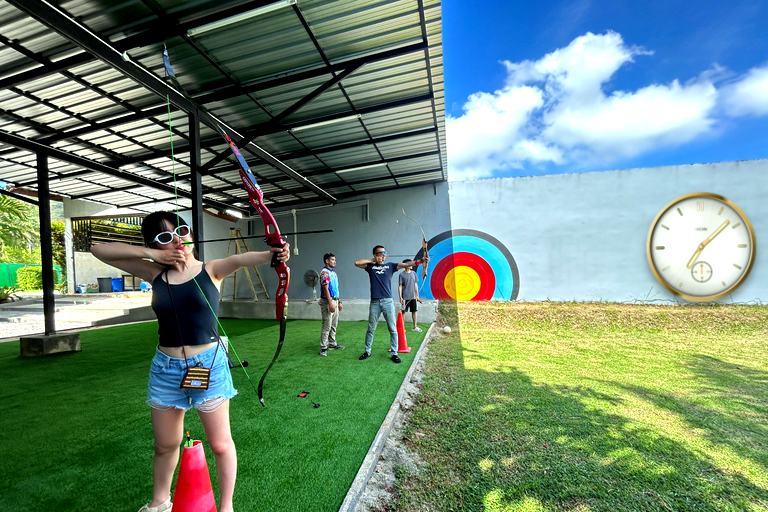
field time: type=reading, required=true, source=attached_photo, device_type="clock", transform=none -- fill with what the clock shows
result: 7:08
